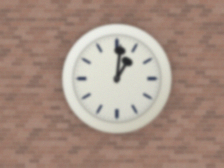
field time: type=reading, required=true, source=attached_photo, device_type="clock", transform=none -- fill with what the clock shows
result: 1:01
